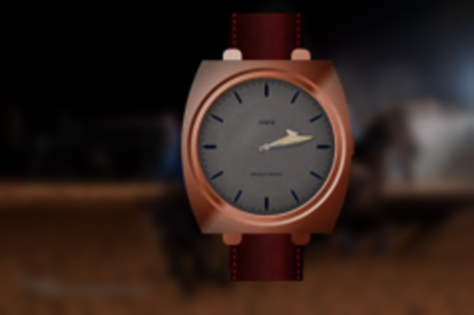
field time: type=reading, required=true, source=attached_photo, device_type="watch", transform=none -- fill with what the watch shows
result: 2:13
